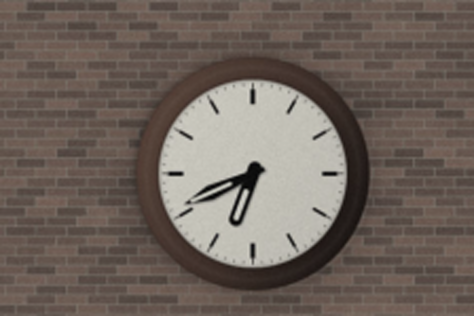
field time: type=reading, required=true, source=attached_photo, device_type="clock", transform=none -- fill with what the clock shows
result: 6:41
